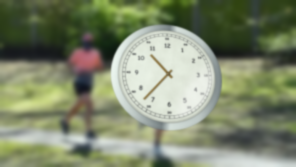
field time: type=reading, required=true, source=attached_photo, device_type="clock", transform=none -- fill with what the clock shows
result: 10:37
